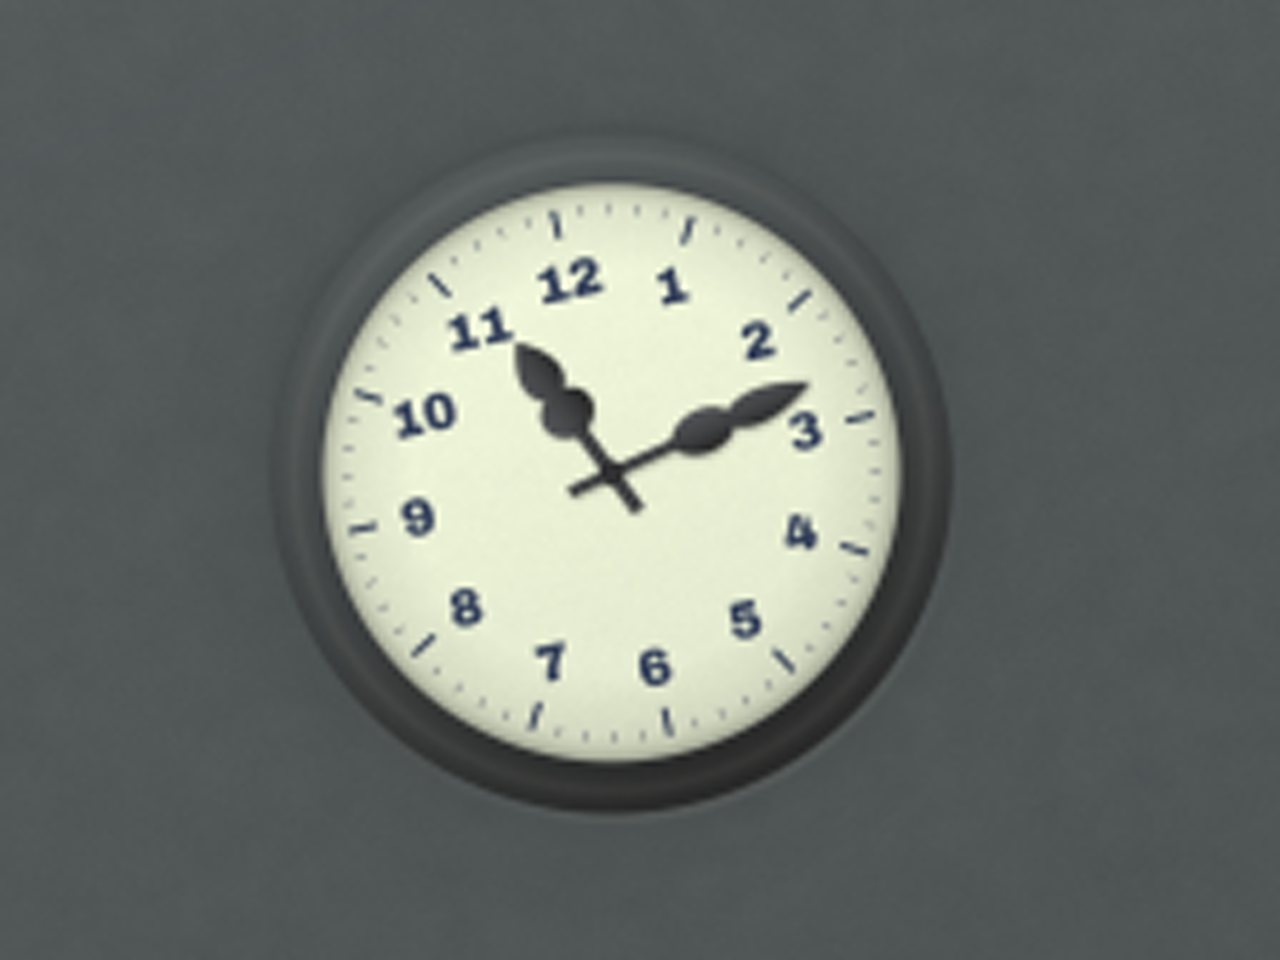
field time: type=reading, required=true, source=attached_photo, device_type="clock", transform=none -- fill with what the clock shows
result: 11:13
